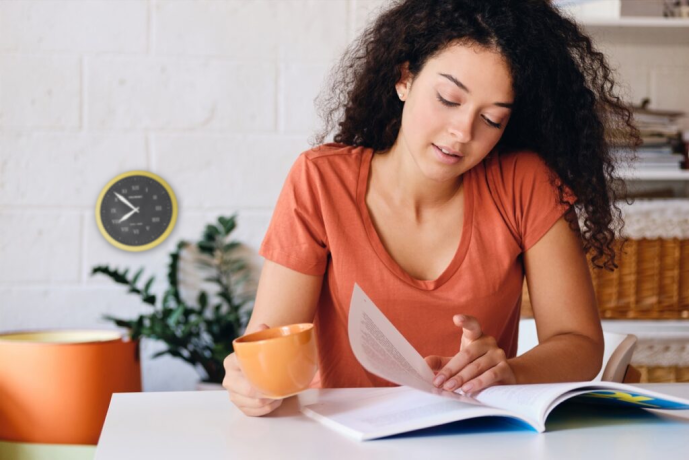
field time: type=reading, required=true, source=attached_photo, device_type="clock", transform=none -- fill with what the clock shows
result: 7:52
